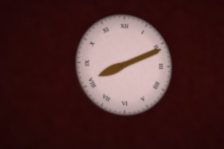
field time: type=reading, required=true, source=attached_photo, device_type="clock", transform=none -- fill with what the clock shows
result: 8:11
